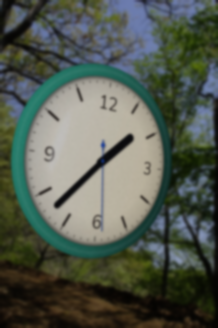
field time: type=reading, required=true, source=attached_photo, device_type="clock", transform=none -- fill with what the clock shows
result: 1:37:29
